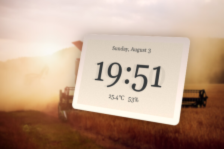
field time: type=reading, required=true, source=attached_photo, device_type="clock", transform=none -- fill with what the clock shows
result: 19:51
